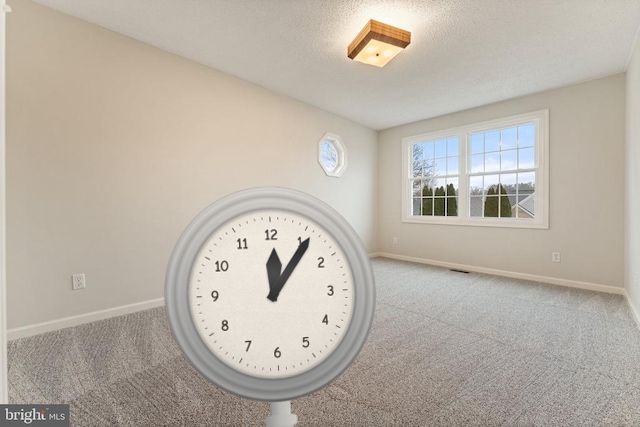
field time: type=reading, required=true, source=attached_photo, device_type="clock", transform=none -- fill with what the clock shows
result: 12:06
